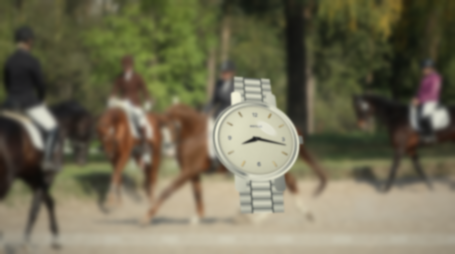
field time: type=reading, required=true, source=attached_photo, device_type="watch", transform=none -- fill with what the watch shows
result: 8:17
